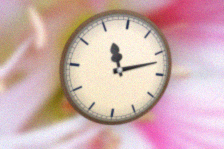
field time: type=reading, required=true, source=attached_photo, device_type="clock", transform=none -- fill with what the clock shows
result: 11:12
